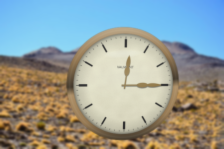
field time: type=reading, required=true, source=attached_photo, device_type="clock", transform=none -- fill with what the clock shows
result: 12:15
